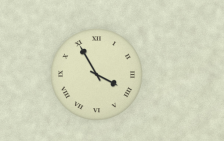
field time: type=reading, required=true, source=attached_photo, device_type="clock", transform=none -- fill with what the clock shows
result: 3:55
